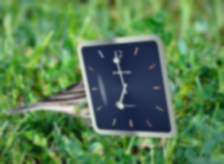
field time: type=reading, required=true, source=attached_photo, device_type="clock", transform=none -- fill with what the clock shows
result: 6:59
